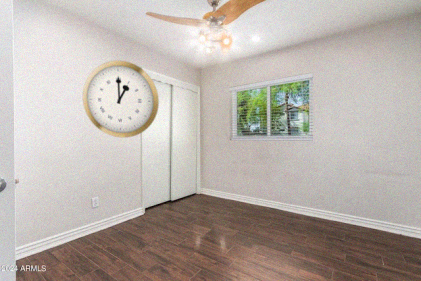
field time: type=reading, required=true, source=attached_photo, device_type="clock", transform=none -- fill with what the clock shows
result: 1:00
